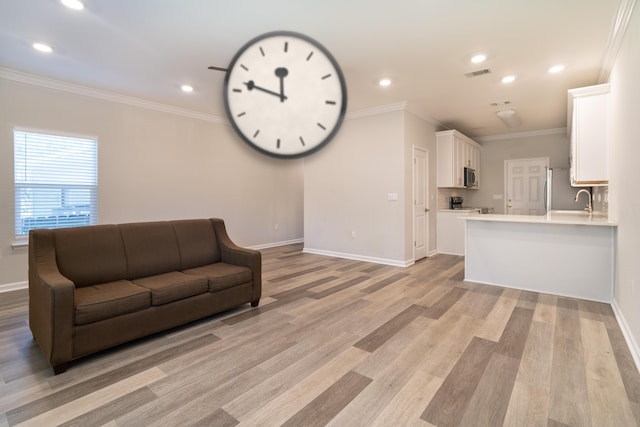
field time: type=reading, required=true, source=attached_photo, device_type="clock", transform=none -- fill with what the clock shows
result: 11:47
